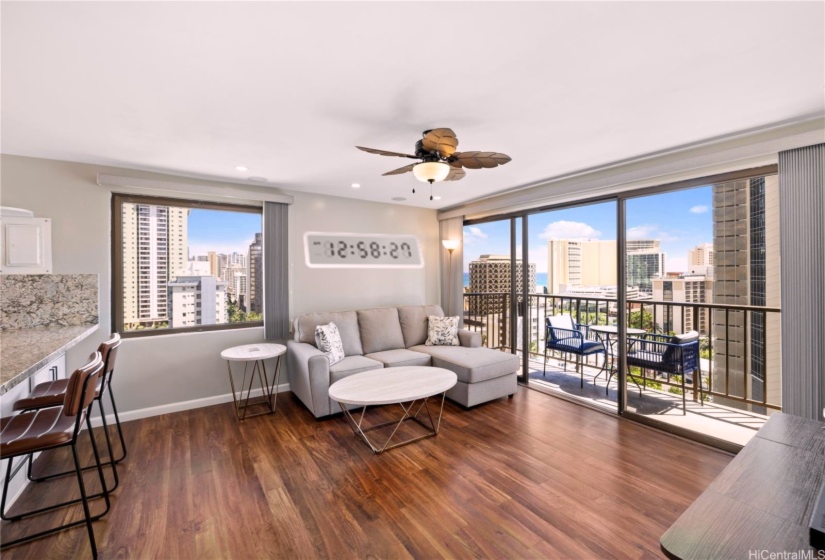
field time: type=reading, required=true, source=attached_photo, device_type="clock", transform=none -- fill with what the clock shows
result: 12:58:27
